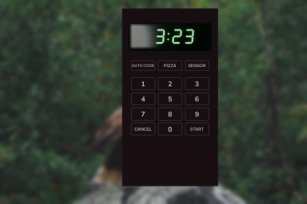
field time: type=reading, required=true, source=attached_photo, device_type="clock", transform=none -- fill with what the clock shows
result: 3:23
